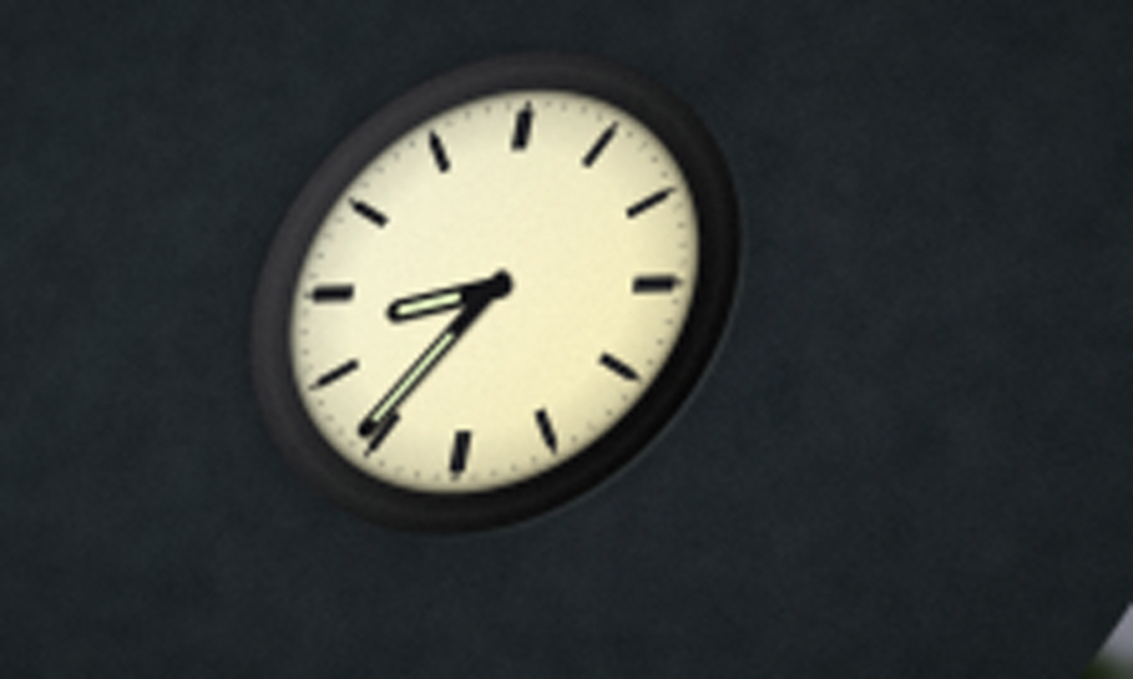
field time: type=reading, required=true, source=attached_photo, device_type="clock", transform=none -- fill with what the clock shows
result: 8:36
